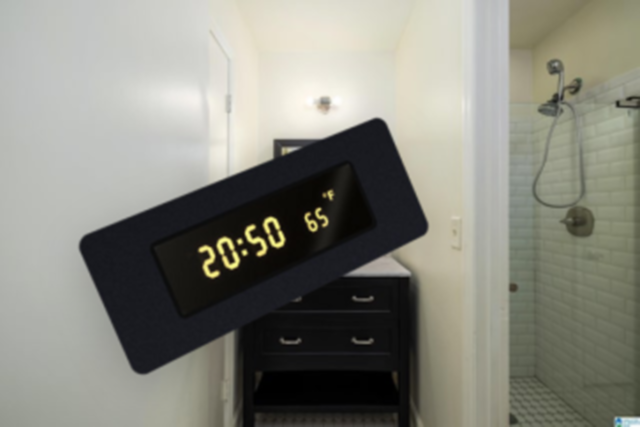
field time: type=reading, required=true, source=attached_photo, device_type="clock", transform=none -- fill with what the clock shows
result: 20:50
